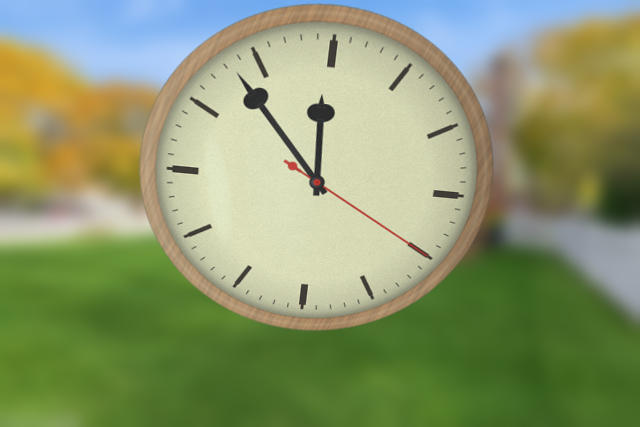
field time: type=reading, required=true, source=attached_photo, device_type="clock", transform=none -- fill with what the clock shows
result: 11:53:20
